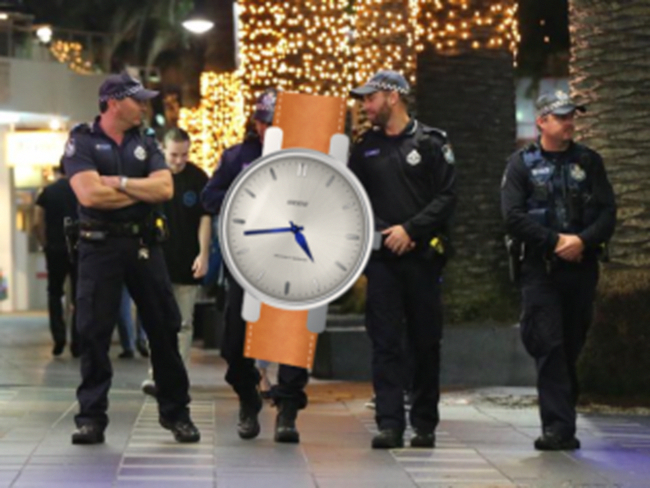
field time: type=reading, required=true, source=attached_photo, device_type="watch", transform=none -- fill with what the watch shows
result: 4:43
